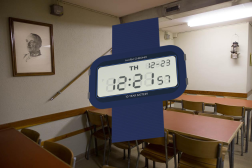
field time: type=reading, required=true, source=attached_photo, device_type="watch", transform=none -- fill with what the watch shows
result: 12:21:57
